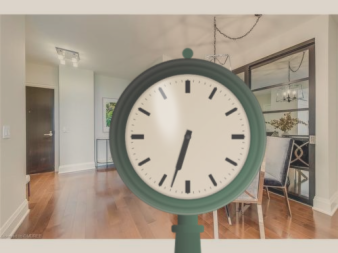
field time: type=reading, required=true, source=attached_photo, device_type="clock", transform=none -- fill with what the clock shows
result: 6:33
